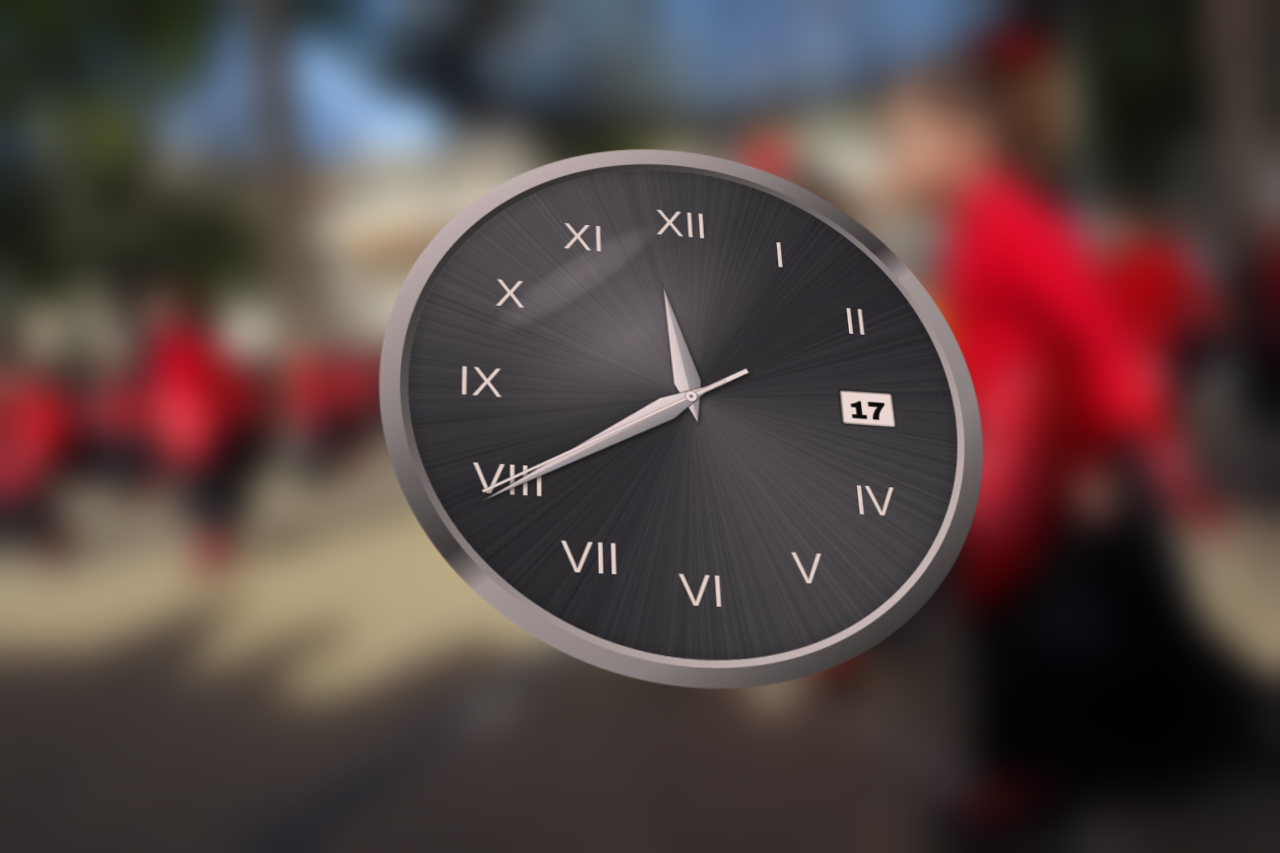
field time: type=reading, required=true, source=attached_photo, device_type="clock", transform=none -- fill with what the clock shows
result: 11:39:40
